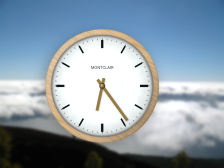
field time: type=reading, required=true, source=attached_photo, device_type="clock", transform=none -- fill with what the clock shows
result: 6:24
